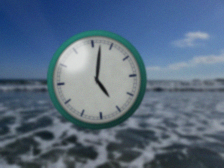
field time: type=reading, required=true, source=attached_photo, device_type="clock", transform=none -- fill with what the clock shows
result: 5:02
